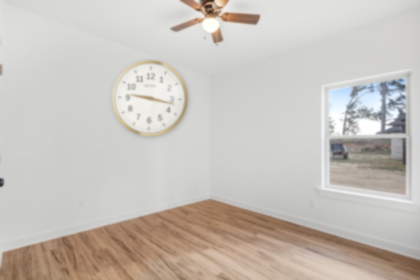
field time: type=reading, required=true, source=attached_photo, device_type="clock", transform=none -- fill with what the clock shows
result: 9:17
